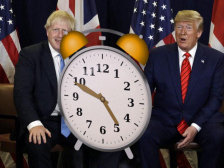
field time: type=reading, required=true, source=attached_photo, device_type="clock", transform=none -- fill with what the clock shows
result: 4:49
